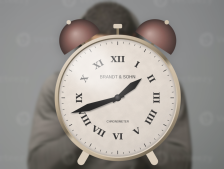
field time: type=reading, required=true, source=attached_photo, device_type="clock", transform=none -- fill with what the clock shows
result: 1:42
